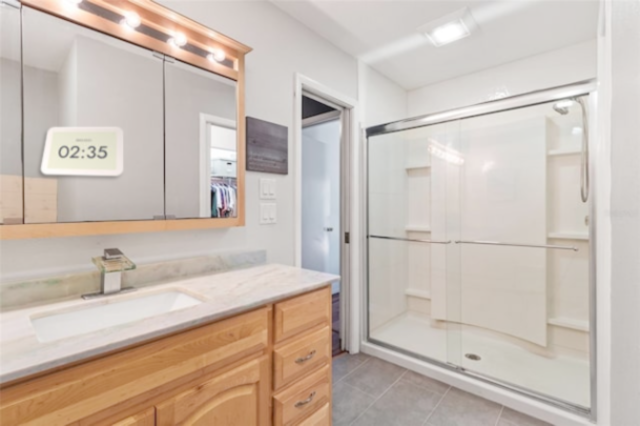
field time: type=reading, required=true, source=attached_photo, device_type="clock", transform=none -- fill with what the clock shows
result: 2:35
